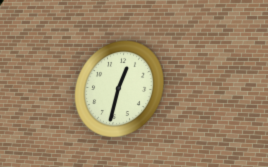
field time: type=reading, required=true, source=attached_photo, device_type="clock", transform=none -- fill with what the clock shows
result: 12:31
